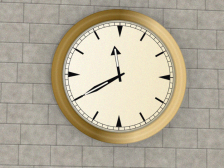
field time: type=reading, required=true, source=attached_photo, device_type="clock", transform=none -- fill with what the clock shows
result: 11:40
